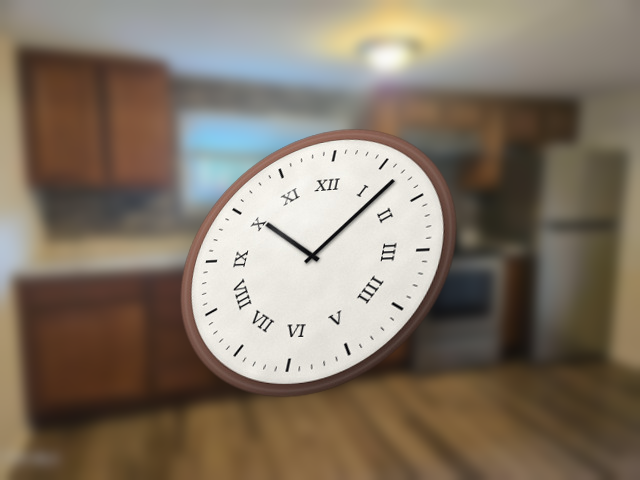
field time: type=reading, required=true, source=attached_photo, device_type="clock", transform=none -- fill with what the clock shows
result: 10:07
